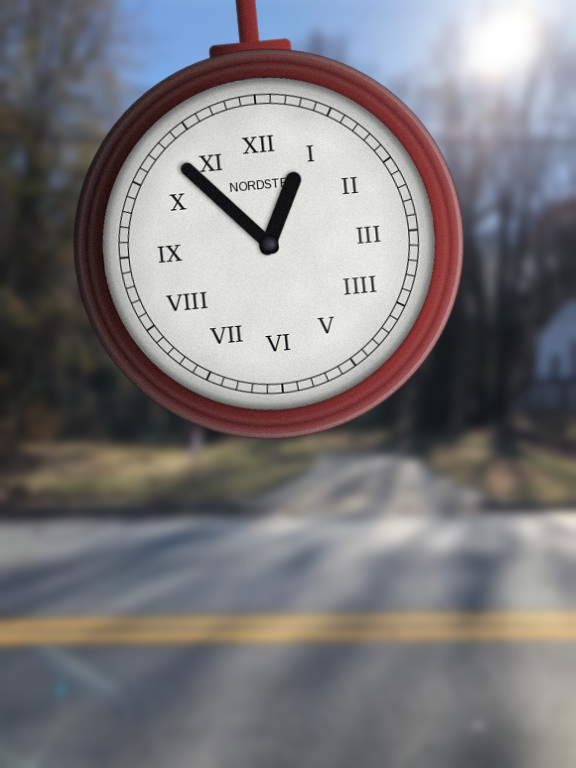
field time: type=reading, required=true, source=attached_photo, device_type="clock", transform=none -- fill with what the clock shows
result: 12:53
